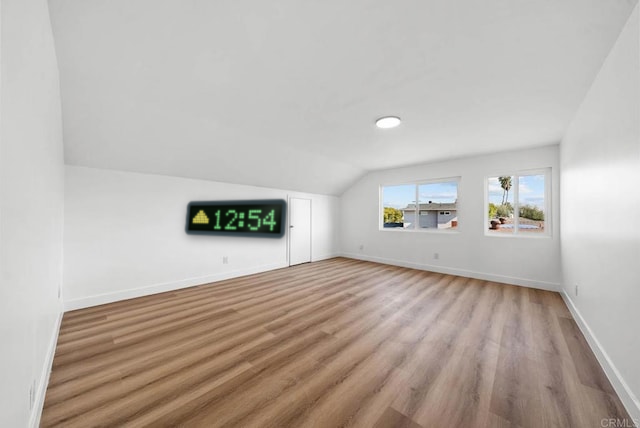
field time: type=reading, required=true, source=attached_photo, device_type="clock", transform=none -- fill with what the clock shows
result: 12:54
